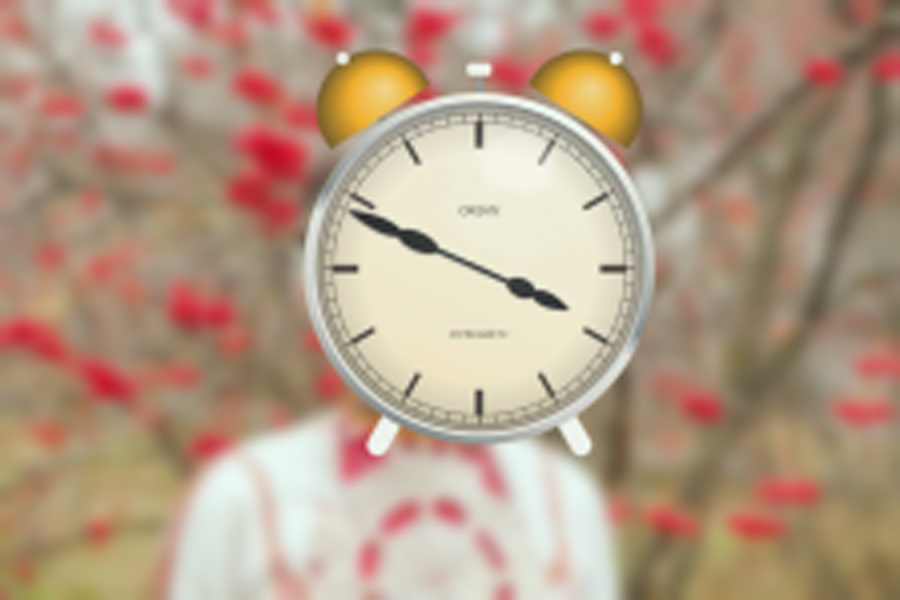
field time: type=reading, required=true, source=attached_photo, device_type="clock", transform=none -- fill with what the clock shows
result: 3:49
